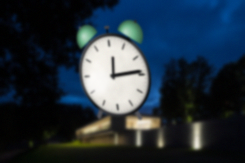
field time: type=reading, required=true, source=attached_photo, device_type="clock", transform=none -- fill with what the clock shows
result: 12:14
